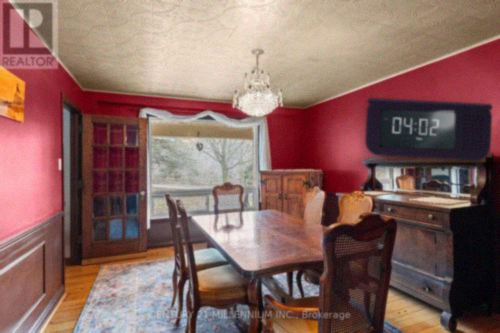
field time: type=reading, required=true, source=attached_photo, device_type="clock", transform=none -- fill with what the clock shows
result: 4:02
